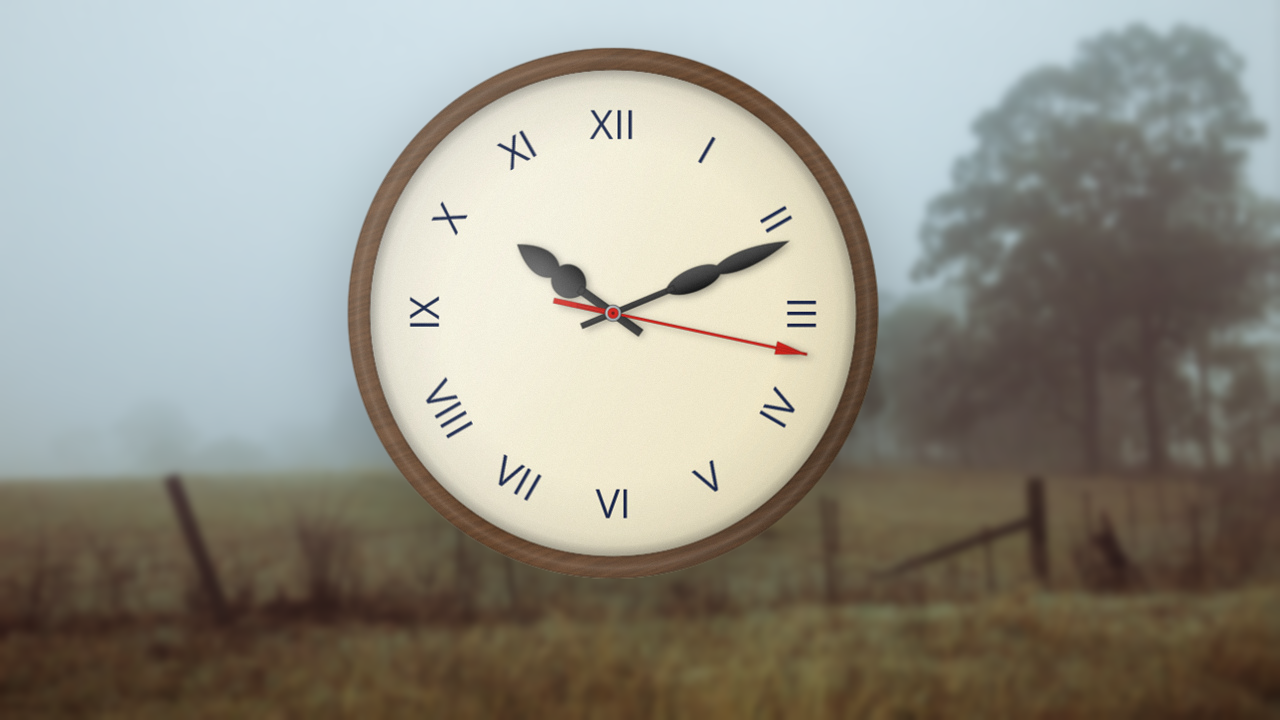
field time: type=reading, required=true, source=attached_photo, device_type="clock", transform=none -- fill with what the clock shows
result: 10:11:17
